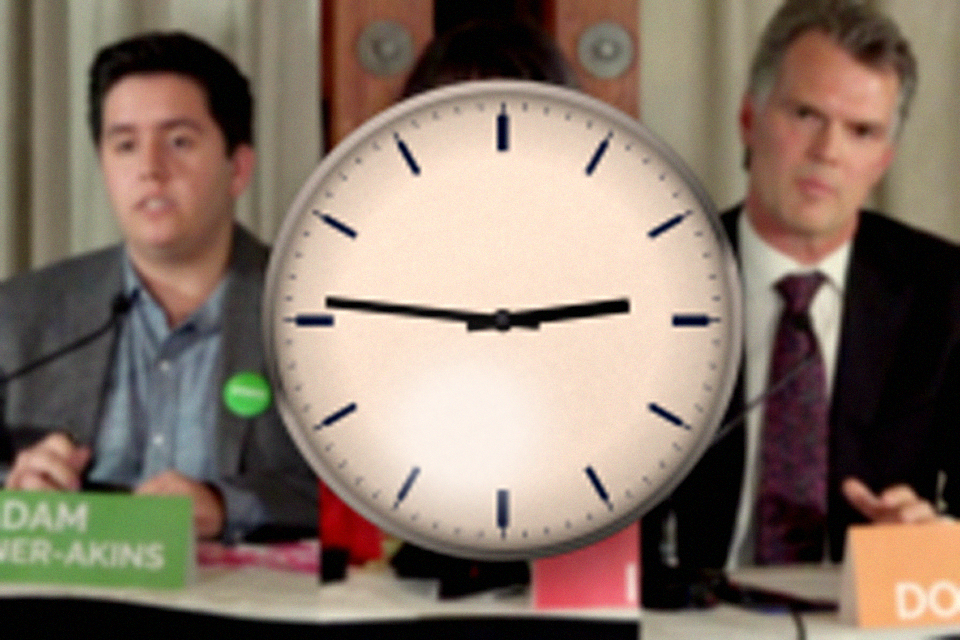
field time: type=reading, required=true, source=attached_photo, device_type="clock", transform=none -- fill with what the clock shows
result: 2:46
